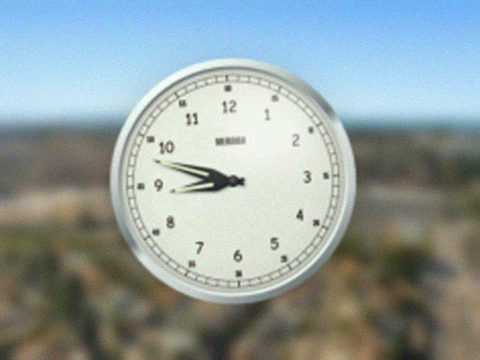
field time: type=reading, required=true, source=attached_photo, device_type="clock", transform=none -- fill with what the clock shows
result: 8:48
